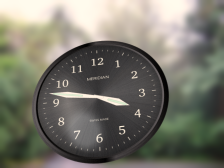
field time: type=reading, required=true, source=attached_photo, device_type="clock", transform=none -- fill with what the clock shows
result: 3:47
